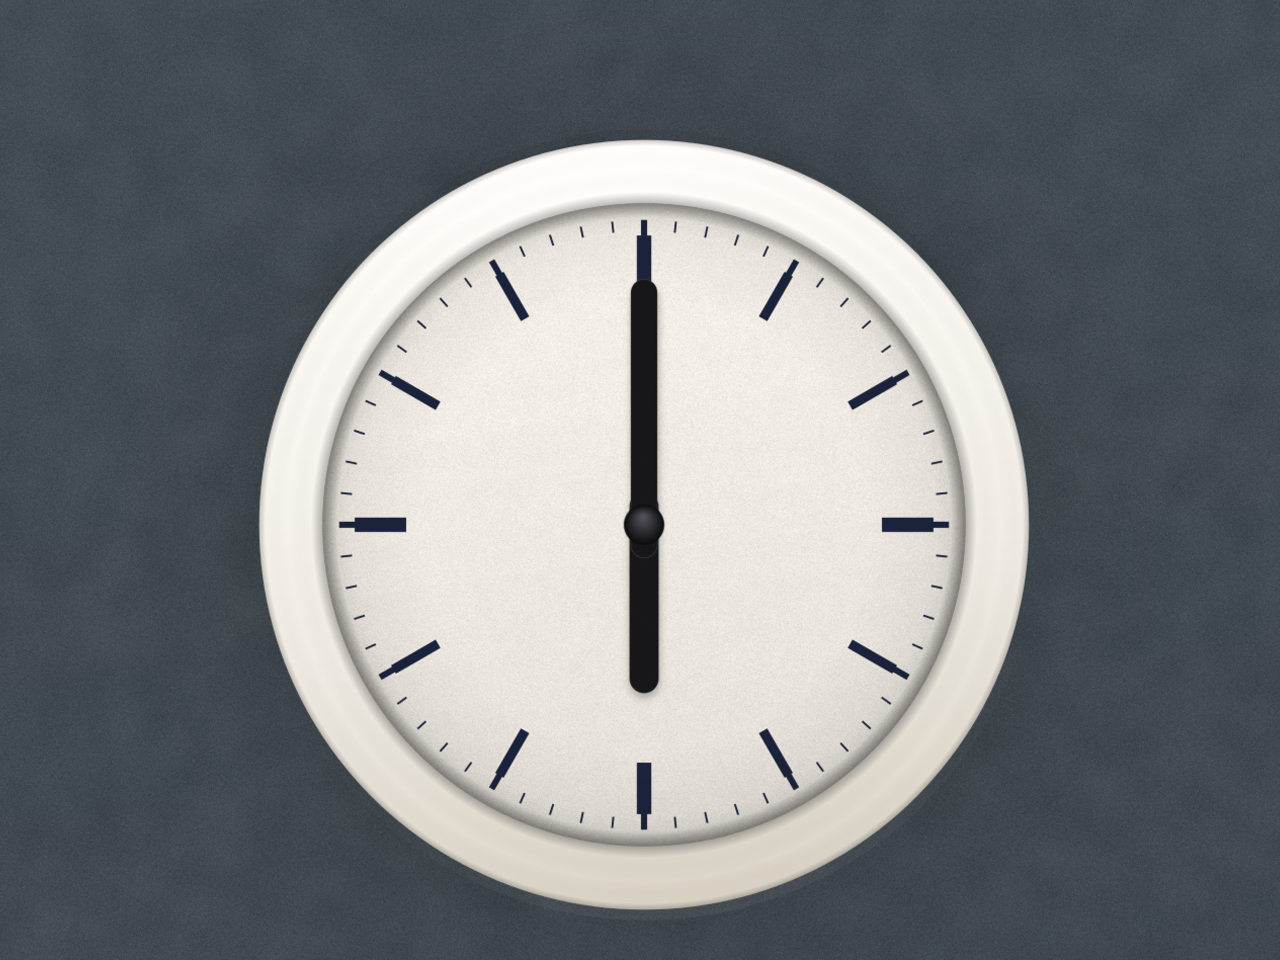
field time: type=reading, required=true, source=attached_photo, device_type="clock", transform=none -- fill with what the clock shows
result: 6:00
